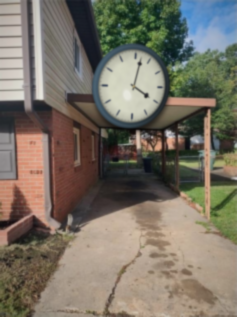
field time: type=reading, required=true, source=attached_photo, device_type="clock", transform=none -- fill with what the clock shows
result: 4:02
